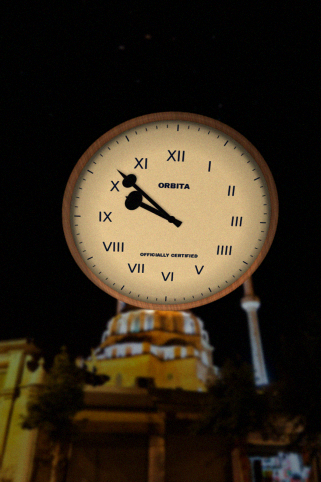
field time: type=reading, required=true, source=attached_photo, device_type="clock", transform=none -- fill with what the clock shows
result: 9:52
